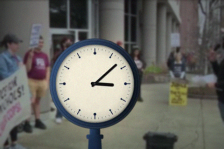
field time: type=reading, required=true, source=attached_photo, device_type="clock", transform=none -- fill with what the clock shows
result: 3:08
